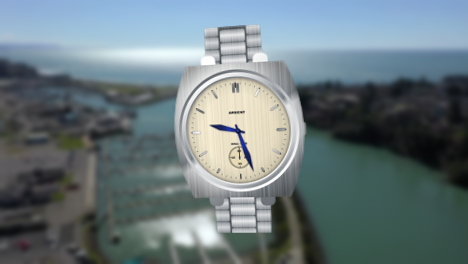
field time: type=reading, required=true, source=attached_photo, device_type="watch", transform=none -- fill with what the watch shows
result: 9:27
